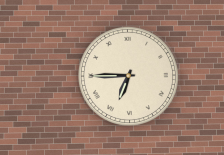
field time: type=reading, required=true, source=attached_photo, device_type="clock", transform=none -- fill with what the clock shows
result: 6:45
